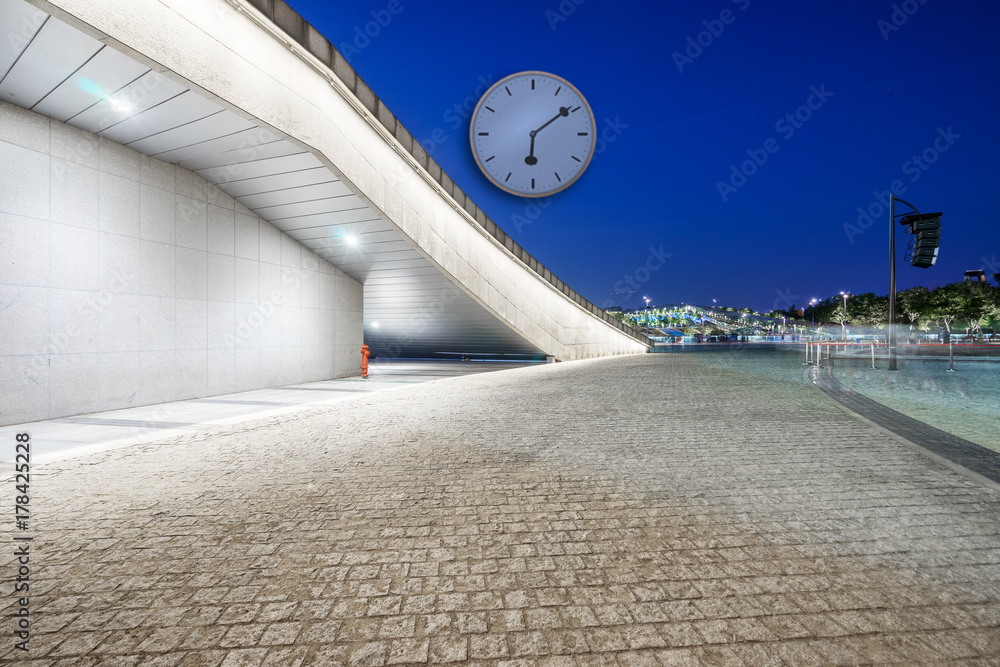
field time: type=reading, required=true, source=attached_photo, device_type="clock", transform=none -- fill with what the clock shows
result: 6:09
